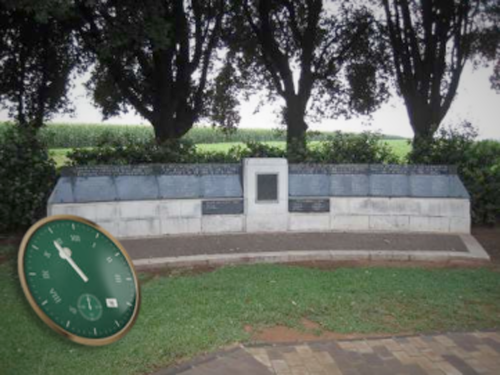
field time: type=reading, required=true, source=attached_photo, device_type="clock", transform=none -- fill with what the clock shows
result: 10:54
